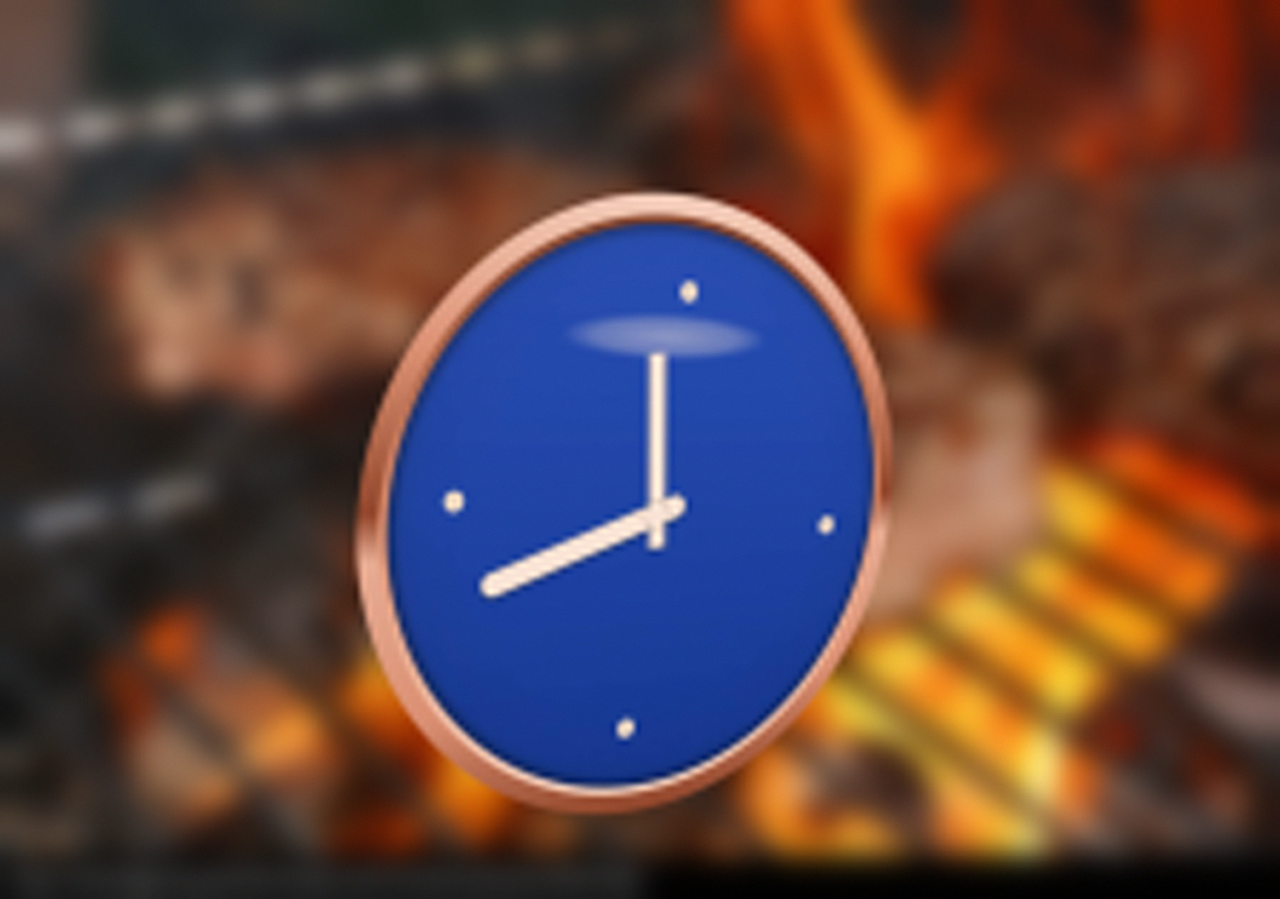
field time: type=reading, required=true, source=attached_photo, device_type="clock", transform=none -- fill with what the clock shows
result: 11:41
